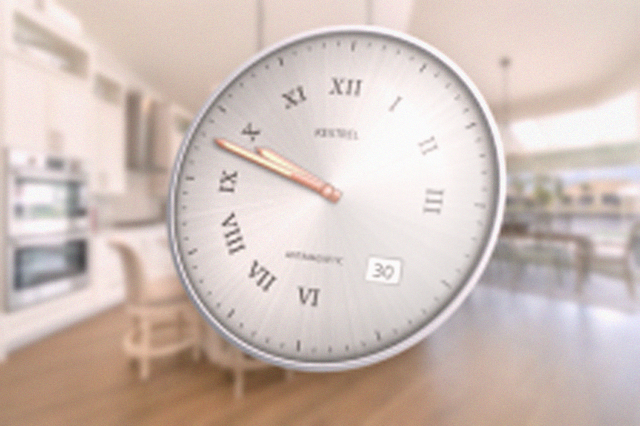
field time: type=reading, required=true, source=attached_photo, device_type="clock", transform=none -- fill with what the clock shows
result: 9:48
